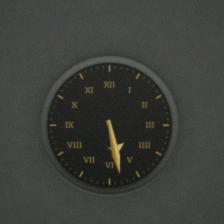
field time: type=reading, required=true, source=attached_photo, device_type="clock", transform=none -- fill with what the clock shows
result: 5:28
